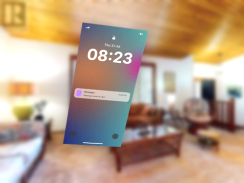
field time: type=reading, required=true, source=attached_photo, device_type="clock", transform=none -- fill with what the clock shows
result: 8:23
